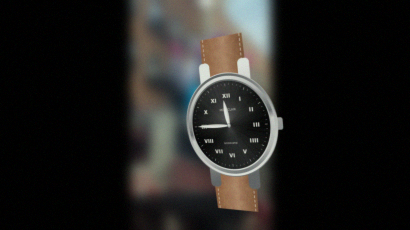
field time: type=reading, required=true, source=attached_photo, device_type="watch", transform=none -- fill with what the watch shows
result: 11:45
